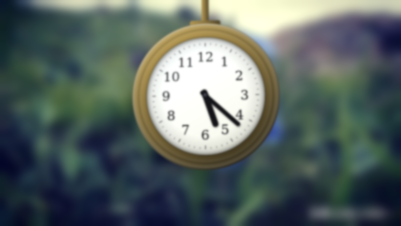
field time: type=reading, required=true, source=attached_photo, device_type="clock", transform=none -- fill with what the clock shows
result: 5:22
